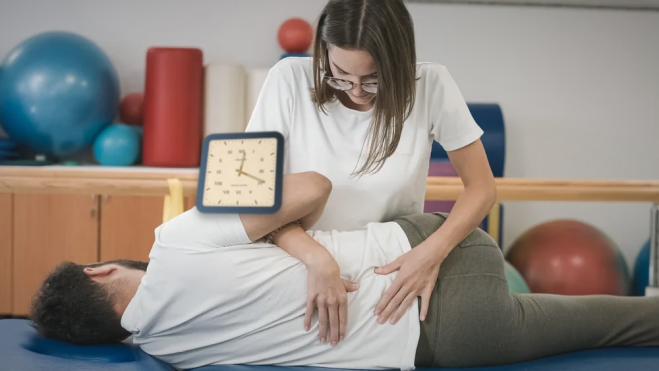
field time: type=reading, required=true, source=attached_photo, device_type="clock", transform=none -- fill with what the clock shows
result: 12:19
